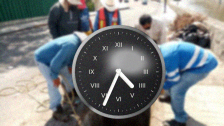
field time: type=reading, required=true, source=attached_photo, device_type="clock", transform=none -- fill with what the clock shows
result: 4:34
